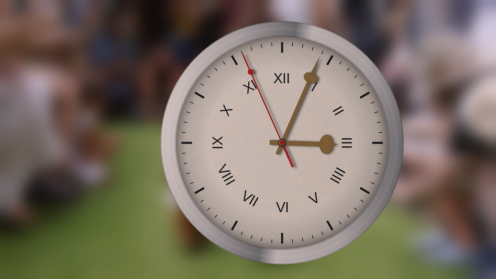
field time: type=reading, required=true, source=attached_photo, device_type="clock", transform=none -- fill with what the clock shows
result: 3:03:56
